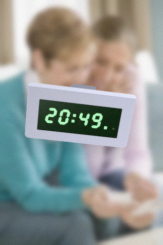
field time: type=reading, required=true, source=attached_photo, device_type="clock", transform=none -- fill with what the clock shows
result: 20:49
